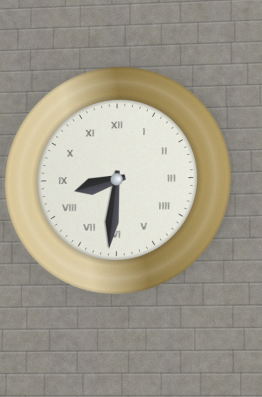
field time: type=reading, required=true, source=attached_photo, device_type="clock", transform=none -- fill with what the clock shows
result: 8:31
